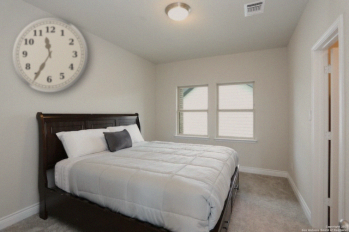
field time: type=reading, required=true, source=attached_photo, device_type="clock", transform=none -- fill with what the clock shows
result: 11:35
